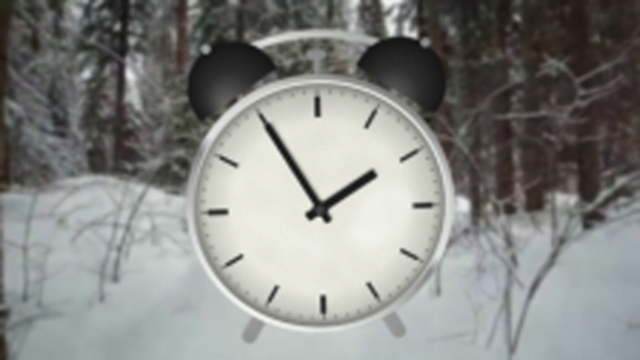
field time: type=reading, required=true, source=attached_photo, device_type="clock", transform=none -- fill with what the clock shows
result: 1:55
